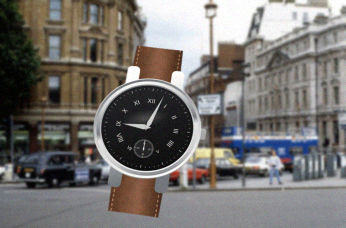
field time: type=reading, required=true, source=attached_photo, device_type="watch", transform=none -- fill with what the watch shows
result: 9:03
